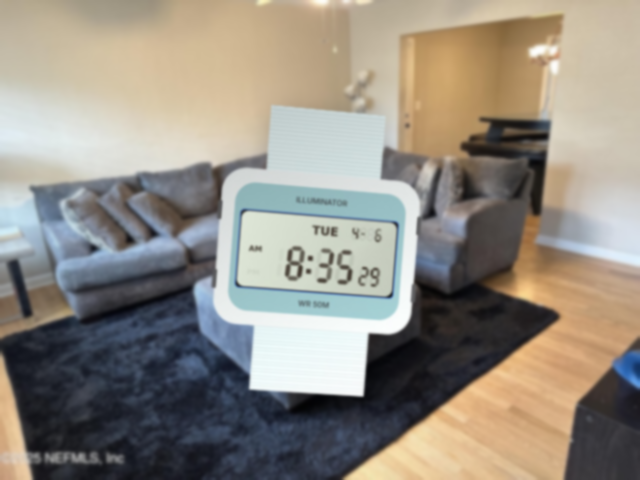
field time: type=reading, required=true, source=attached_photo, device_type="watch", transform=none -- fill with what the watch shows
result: 8:35:29
